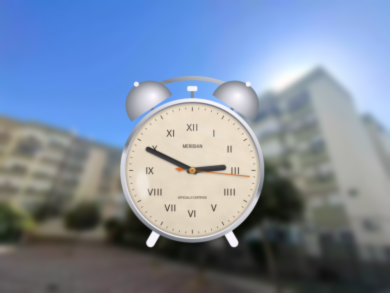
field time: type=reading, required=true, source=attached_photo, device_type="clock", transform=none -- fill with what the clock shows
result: 2:49:16
